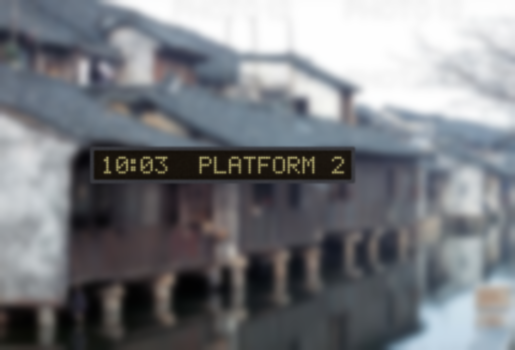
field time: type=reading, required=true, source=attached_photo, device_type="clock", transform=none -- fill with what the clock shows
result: 10:03
